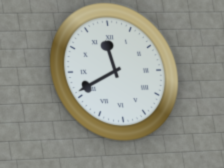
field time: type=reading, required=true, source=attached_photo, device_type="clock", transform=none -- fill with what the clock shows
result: 11:41
